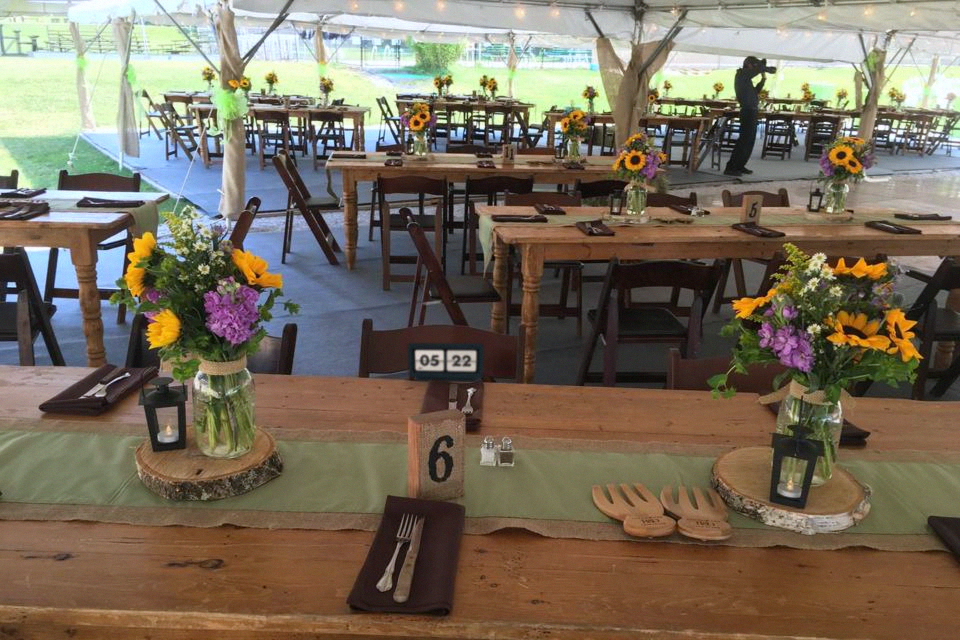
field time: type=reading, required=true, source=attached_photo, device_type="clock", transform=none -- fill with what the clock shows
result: 5:22
